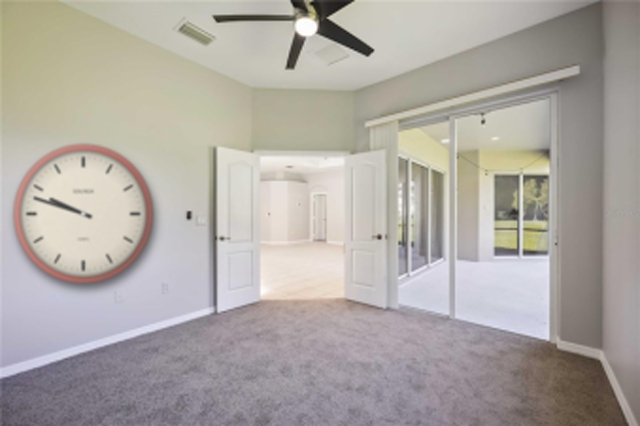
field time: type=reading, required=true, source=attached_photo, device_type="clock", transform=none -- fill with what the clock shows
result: 9:48
